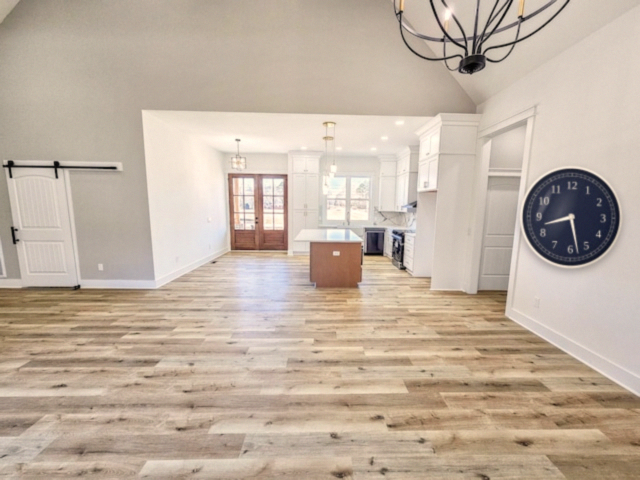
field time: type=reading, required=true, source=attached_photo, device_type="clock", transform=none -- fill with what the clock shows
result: 8:28
